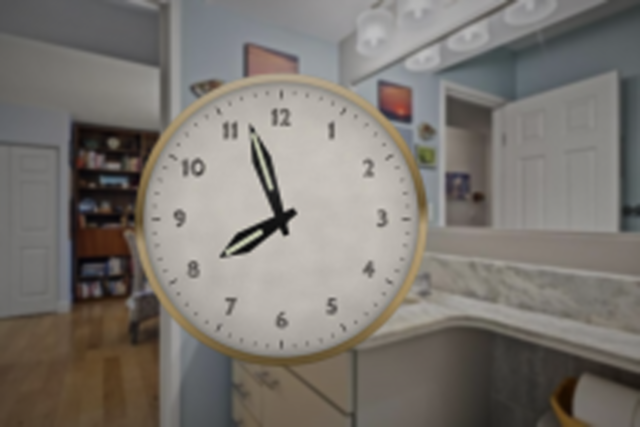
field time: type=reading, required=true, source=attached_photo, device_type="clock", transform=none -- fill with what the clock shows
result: 7:57
